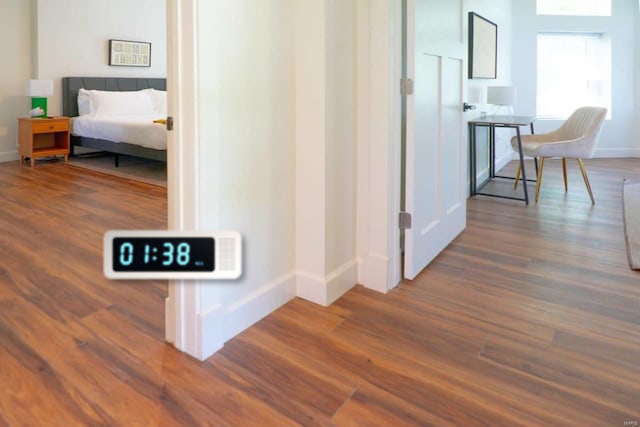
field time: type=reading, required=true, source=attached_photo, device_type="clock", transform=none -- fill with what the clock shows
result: 1:38
